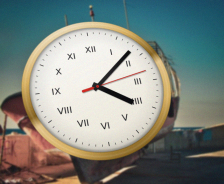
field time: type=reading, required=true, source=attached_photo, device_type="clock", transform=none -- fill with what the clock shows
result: 4:08:13
